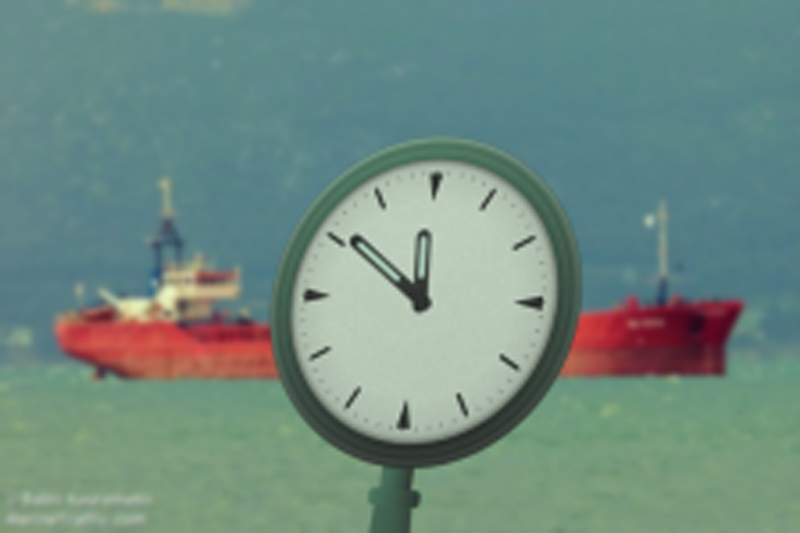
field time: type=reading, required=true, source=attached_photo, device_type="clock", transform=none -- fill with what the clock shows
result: 11:51
